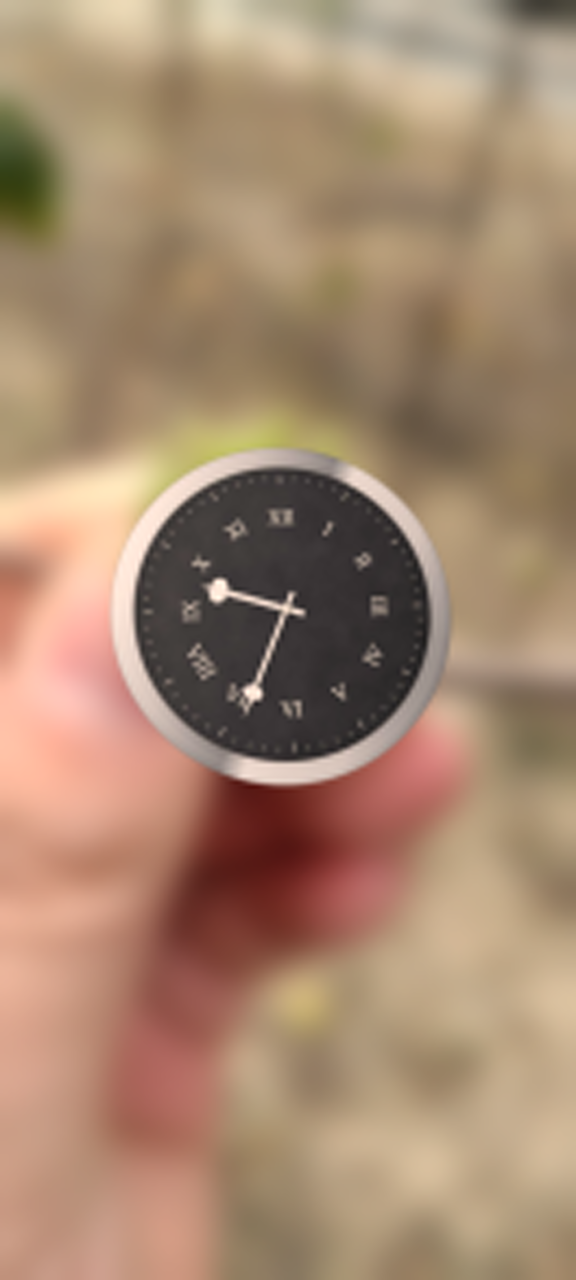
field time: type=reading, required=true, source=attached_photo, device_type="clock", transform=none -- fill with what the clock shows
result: 9:34
